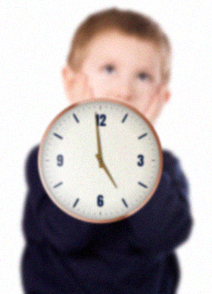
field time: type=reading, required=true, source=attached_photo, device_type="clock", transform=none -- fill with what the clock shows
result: 4:59
